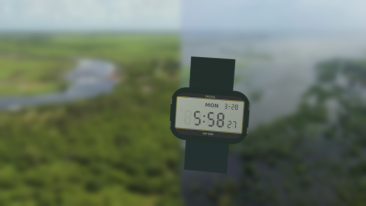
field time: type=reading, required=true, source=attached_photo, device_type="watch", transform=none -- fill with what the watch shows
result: 5:58:27
